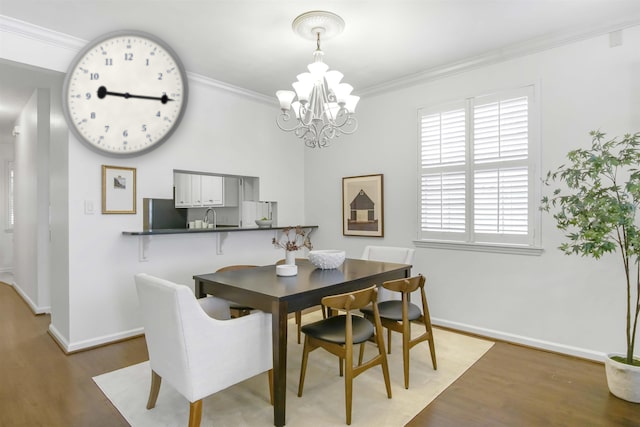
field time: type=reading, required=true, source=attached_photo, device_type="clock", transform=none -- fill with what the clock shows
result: 9:16
